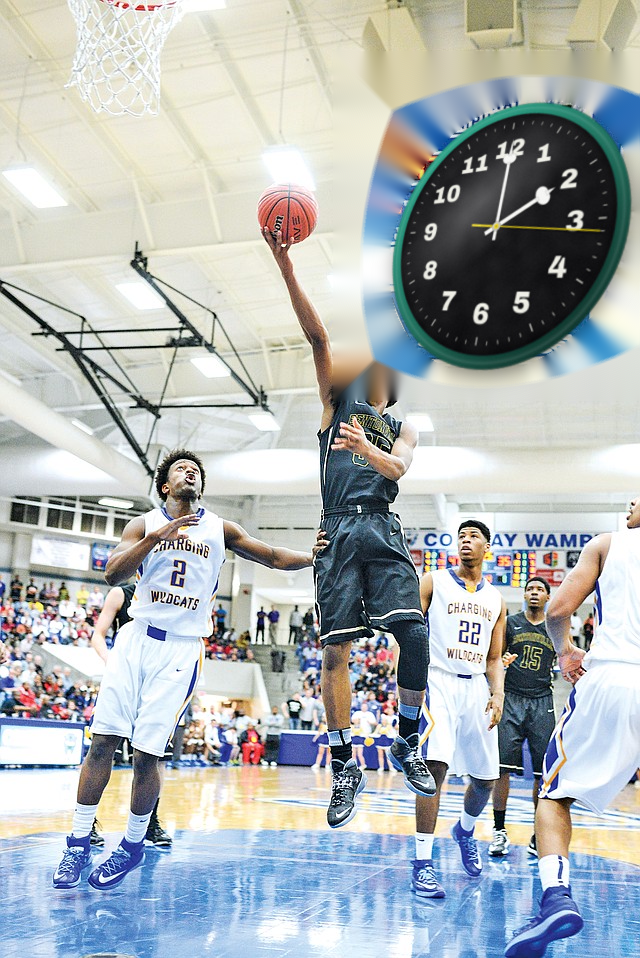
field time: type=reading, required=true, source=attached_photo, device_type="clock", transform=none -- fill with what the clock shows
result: 2:00:16
